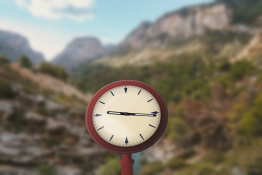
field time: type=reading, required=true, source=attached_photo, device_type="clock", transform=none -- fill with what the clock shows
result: 9:16
